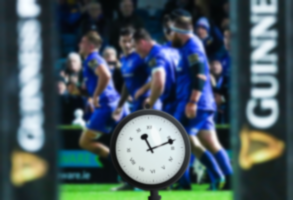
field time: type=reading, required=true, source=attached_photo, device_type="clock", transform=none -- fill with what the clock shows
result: 11:12
